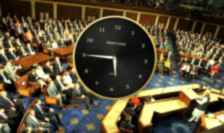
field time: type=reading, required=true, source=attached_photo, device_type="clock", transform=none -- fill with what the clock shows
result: 5:45
